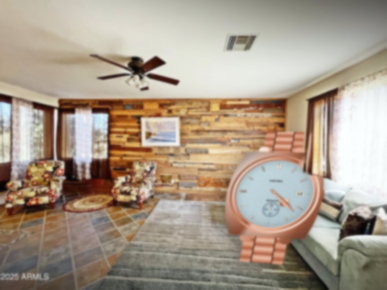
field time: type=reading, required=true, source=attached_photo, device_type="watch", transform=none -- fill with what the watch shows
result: 4:22
